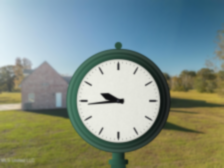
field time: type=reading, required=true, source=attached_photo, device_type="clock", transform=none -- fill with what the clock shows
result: 9:44
